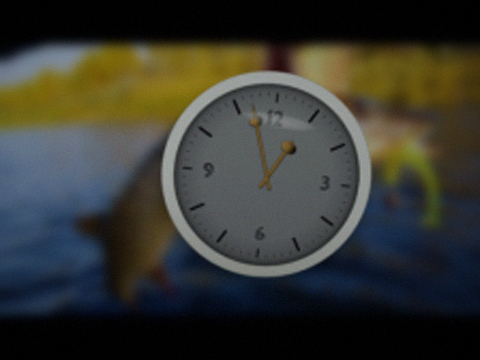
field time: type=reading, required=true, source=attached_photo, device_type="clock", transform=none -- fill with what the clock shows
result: 12:57
